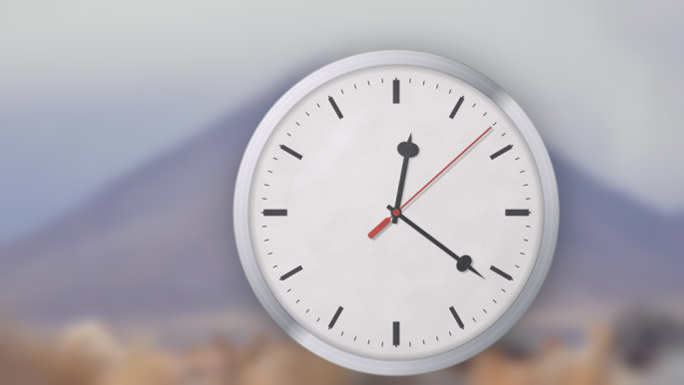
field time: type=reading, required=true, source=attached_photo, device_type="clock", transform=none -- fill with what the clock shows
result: 12:21:08
